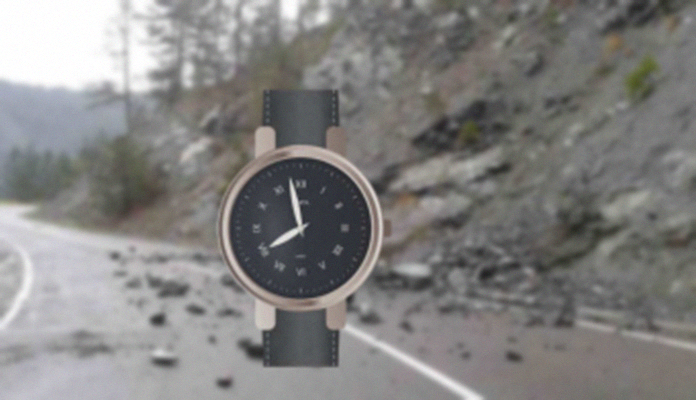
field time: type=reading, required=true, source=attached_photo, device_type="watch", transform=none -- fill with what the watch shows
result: 7:58
